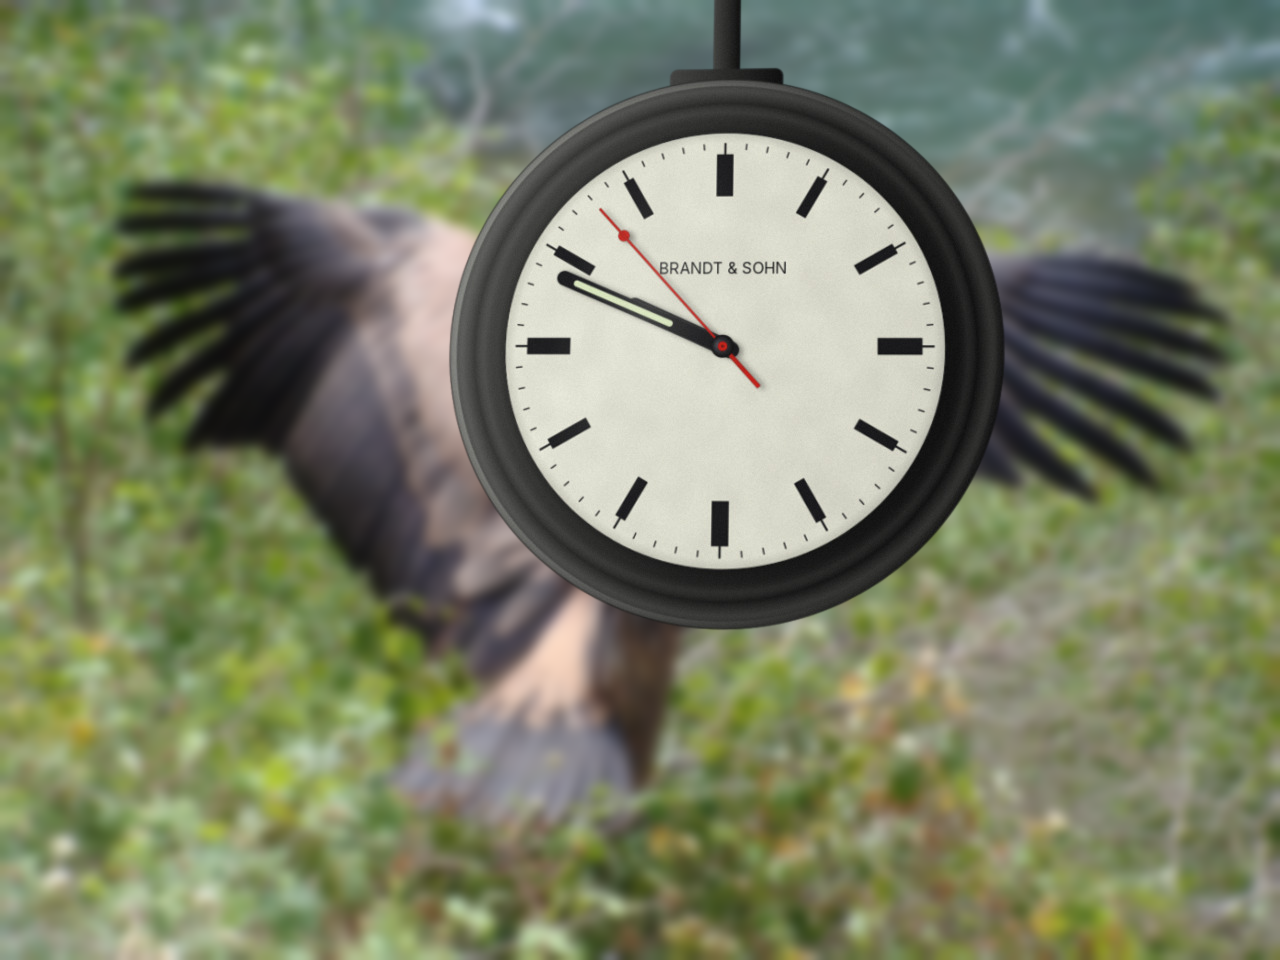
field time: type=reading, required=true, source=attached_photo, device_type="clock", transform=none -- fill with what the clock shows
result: 9:48:53
